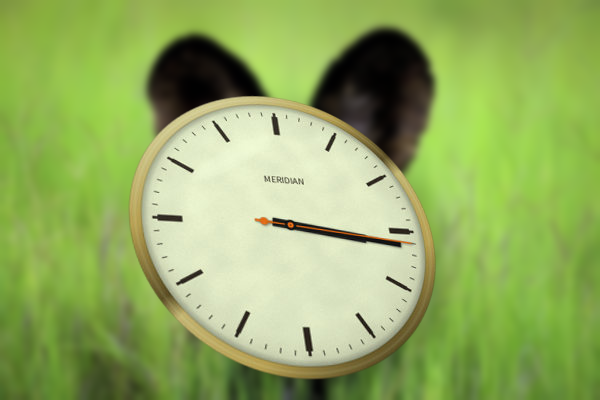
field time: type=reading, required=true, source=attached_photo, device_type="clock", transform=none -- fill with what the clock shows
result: 3:16:16
